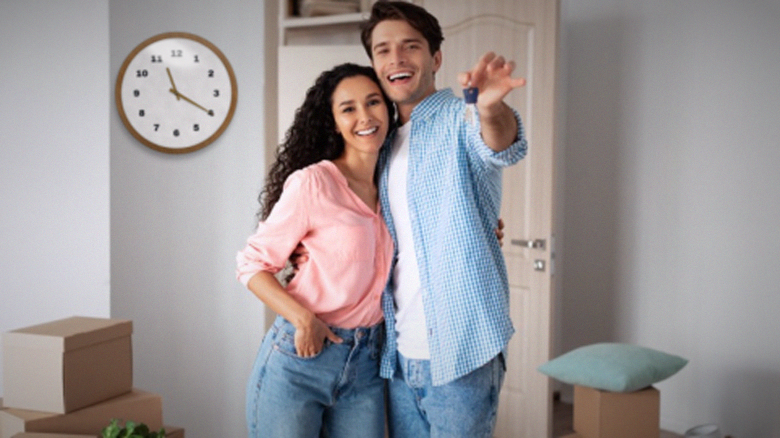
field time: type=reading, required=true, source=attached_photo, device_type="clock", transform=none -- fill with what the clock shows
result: 11:20
